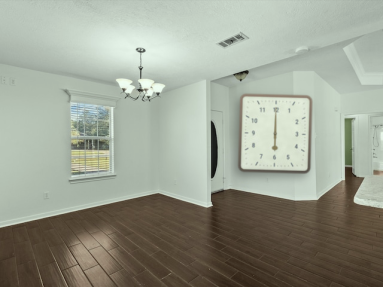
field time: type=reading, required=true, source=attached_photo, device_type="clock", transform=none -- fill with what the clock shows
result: 6:00
